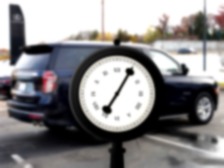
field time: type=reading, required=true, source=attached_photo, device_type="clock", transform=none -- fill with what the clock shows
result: 7:05
